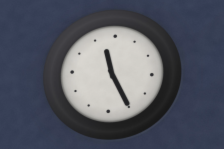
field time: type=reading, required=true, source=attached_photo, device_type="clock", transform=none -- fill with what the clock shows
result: 11:25
